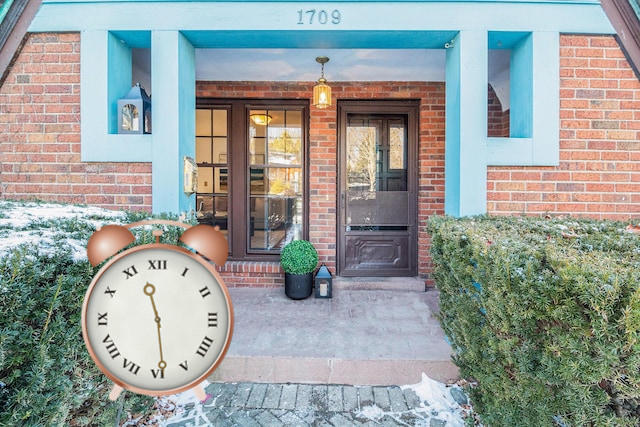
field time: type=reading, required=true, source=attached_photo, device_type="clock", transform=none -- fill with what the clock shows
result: 11:29
